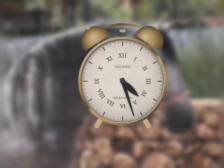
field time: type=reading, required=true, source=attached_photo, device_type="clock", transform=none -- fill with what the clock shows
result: 4:27
